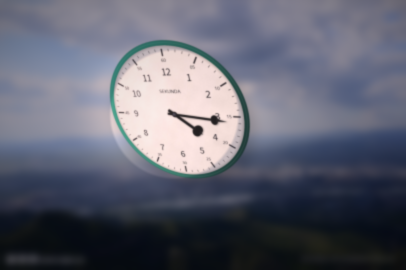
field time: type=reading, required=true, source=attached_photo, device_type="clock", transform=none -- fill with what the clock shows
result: 4:16
